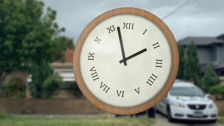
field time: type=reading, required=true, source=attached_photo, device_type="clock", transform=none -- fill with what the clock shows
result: 1:57
